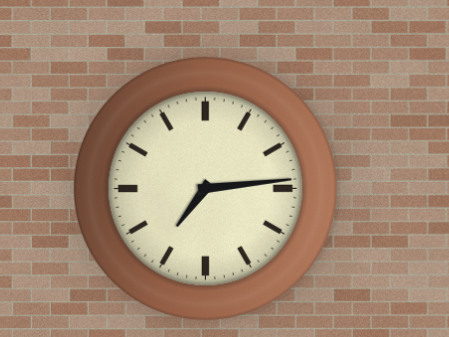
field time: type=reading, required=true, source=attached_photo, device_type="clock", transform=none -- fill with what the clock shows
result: 7:14
